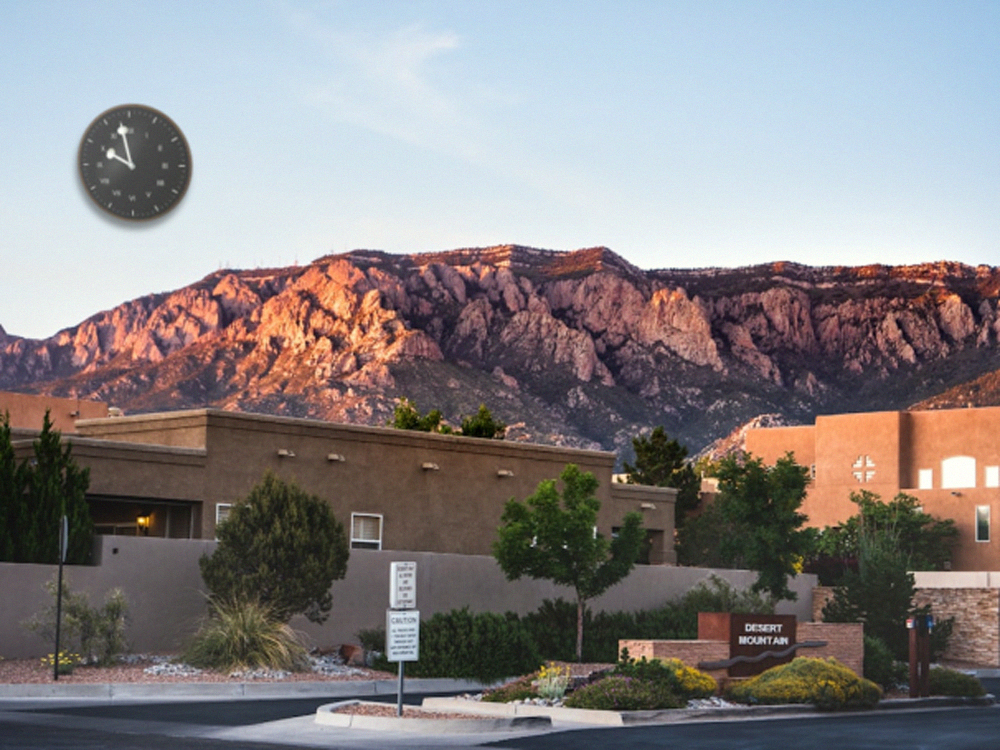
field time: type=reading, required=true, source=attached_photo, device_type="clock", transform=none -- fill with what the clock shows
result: 9:58
